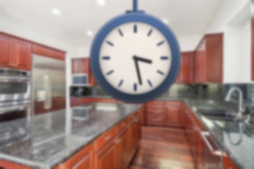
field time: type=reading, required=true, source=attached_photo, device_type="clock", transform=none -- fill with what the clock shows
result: 3:28
